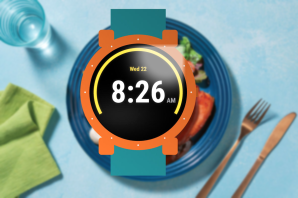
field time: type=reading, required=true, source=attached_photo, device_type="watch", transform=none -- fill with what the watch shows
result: 8:26
